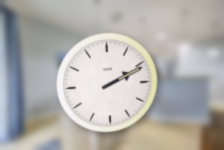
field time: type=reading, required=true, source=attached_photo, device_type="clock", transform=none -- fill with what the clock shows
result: 2:11
